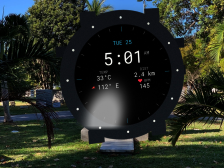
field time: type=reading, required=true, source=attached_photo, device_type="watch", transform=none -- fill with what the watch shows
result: 5:01
